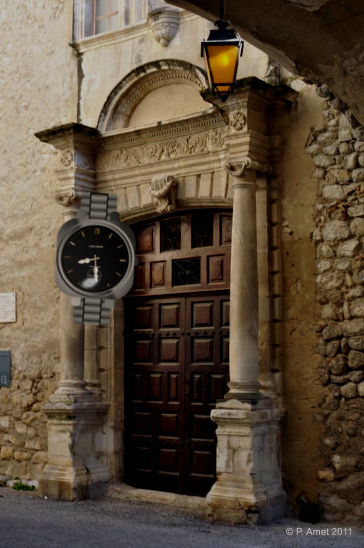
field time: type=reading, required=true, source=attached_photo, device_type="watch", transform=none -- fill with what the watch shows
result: 8:29
